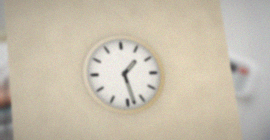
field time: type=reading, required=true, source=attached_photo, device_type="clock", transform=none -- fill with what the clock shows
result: 1:28
